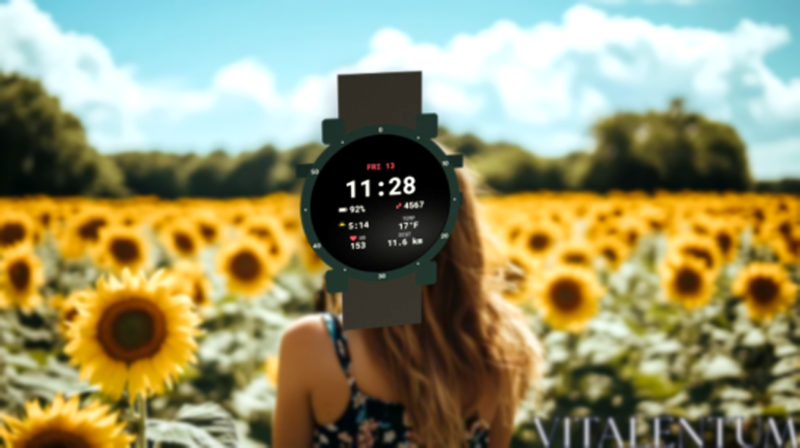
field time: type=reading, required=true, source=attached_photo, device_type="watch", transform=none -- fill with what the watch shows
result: 11:28
